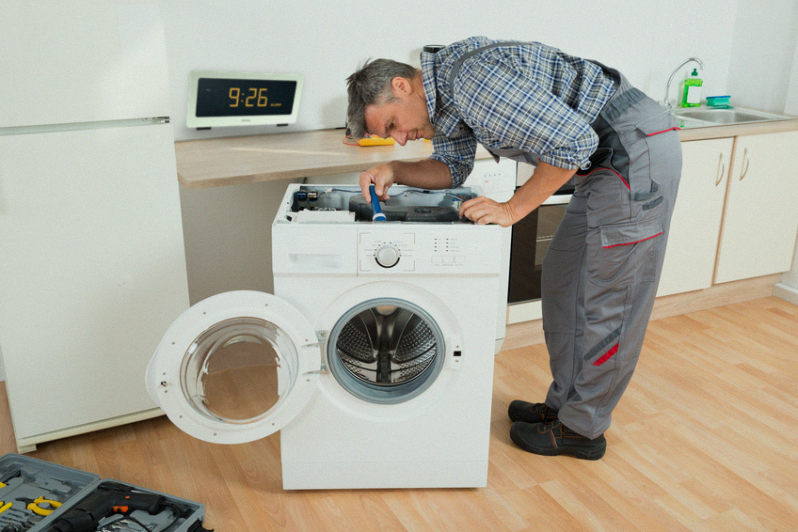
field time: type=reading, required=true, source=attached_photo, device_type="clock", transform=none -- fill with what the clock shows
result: 9:26
